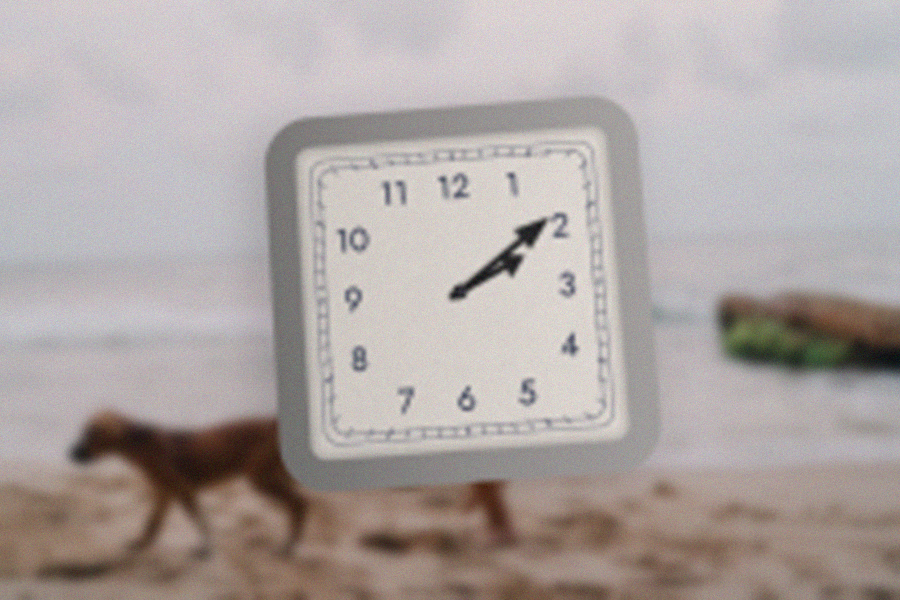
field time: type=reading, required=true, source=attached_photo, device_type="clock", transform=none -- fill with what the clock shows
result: 2:09
